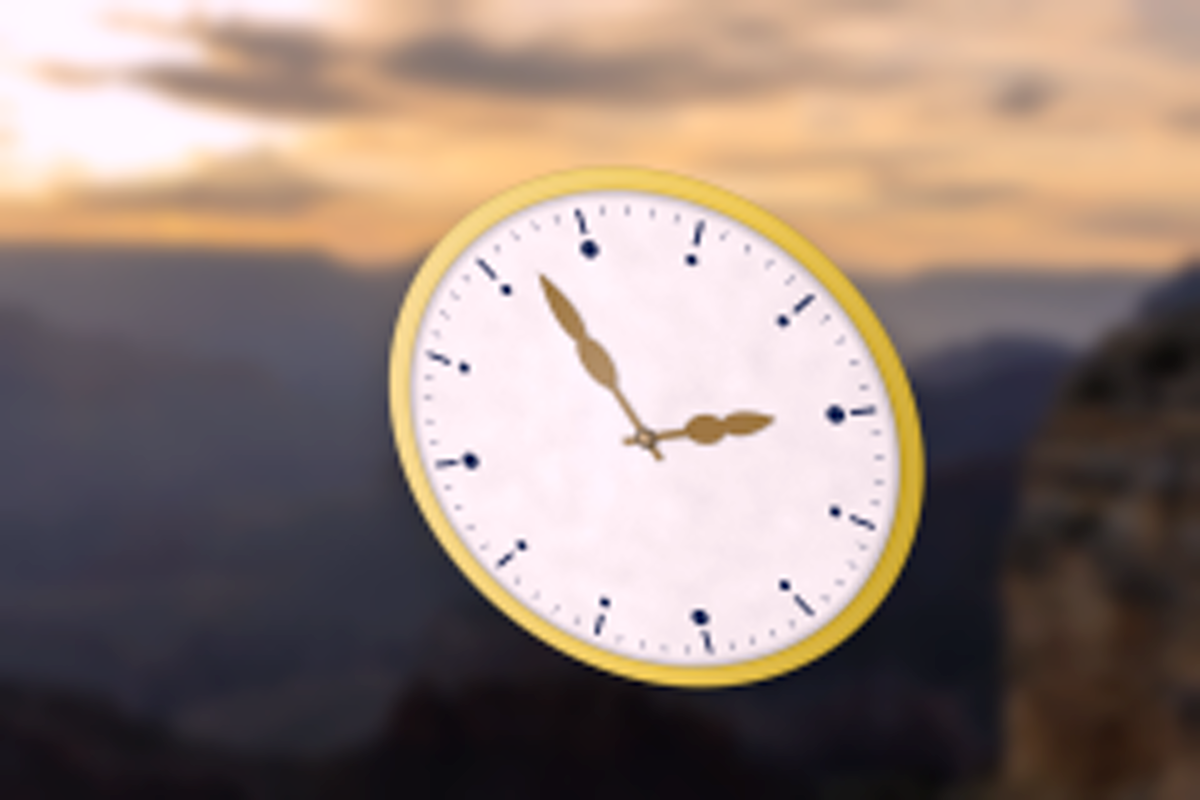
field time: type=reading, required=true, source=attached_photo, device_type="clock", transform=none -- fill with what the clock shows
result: 2:57
